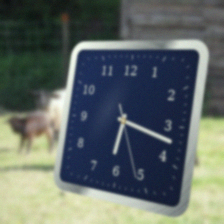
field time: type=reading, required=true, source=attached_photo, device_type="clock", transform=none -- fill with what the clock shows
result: 6:17:26
